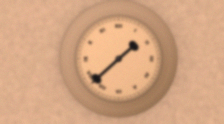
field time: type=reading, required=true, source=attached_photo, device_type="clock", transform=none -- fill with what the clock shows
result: 1:38
